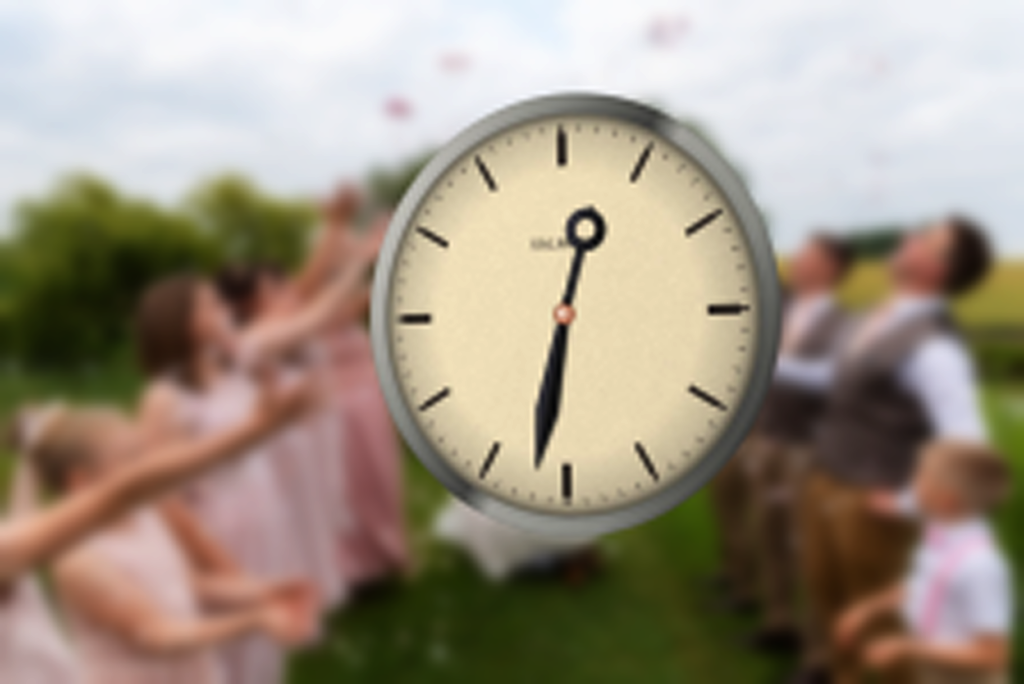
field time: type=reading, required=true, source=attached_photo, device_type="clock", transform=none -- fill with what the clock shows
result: 12:32
